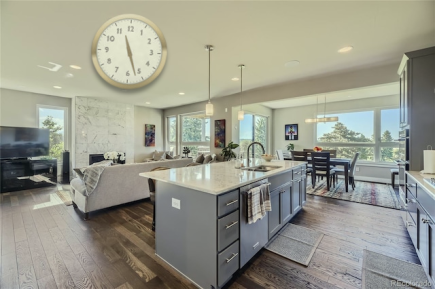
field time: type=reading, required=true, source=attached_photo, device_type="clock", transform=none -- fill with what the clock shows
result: 11:27
